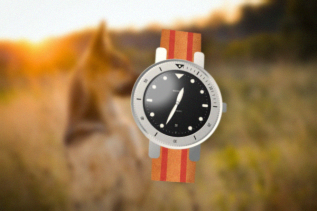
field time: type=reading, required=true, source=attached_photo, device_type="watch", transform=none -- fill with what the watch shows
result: 12:34
